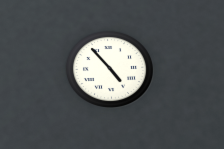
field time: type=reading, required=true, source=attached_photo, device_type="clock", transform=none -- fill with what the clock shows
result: 4:54
